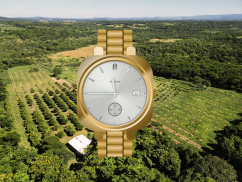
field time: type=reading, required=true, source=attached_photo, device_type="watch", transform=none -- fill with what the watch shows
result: 11:45
